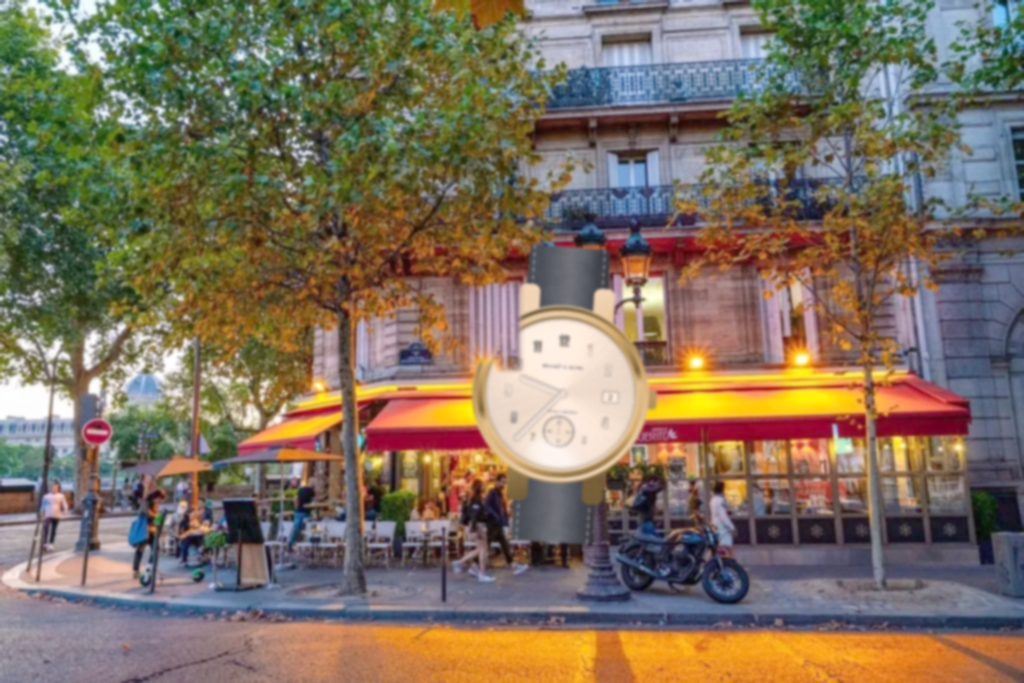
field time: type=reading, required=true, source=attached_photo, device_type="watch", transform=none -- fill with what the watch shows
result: 9:37
